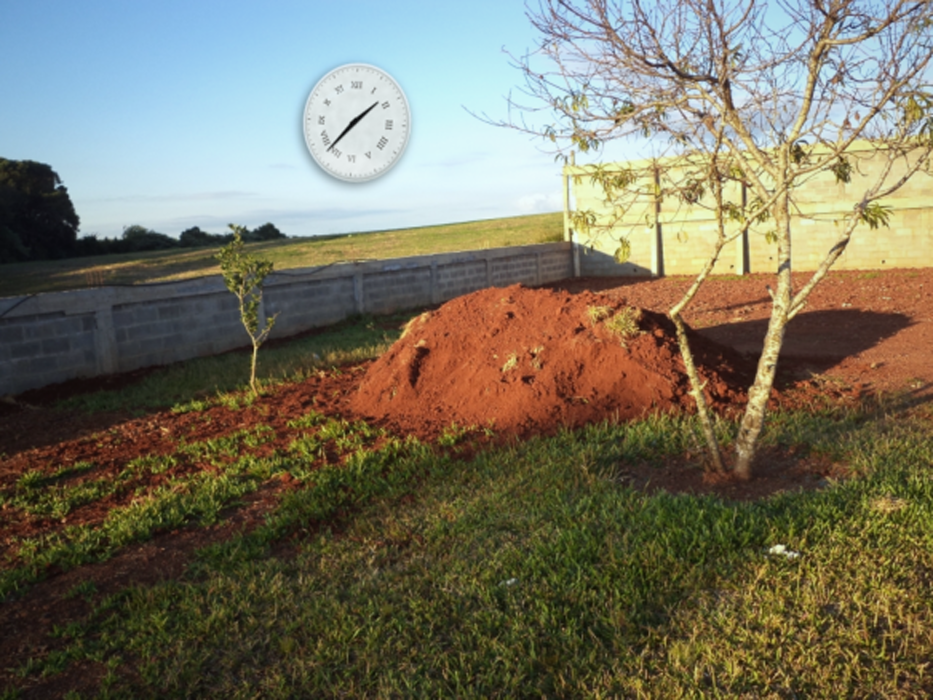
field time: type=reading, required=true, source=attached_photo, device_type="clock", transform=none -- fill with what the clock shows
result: 1:37
